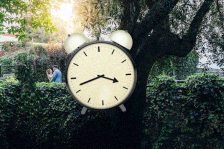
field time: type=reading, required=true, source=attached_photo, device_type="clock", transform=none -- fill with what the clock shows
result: 3:42
